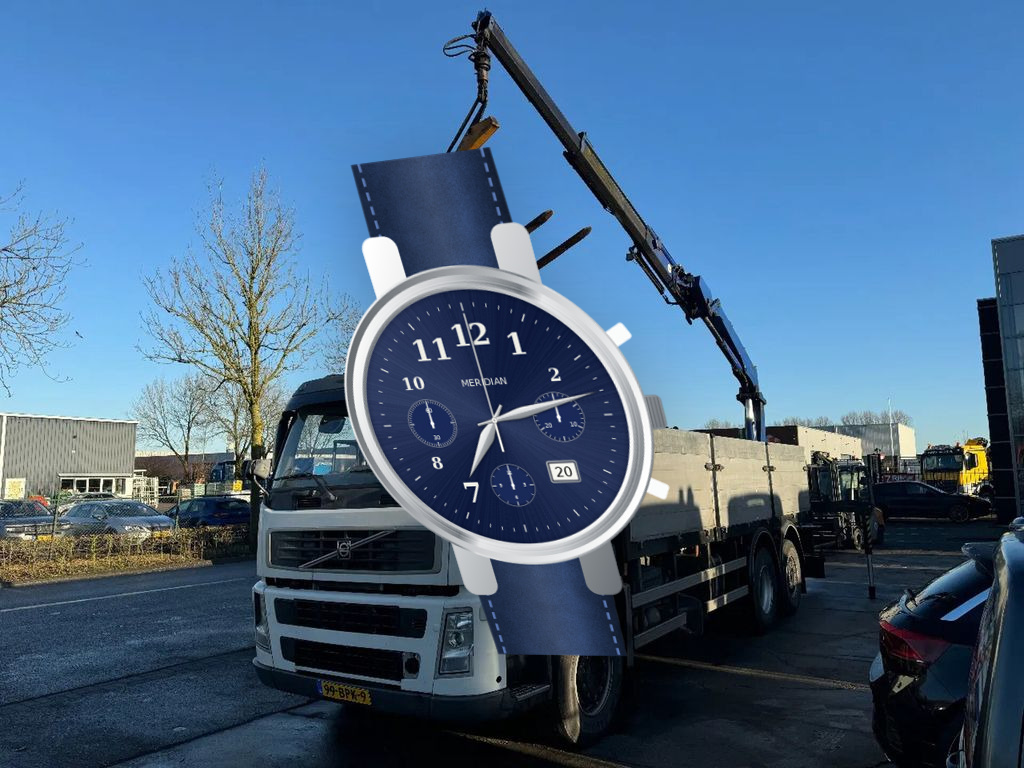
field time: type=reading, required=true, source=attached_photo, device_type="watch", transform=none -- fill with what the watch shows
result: 7:13
